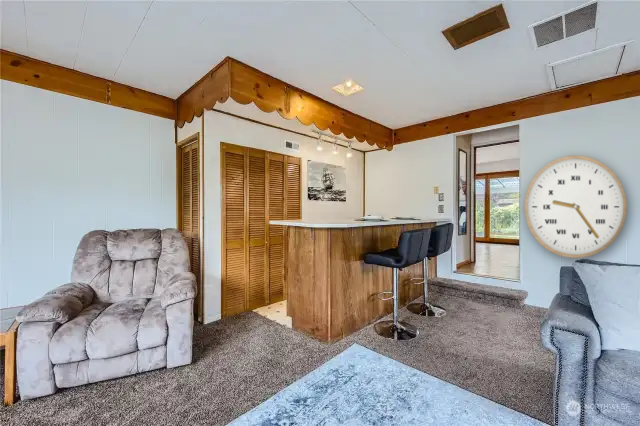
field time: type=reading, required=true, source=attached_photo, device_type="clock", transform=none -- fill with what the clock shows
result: 9:24
